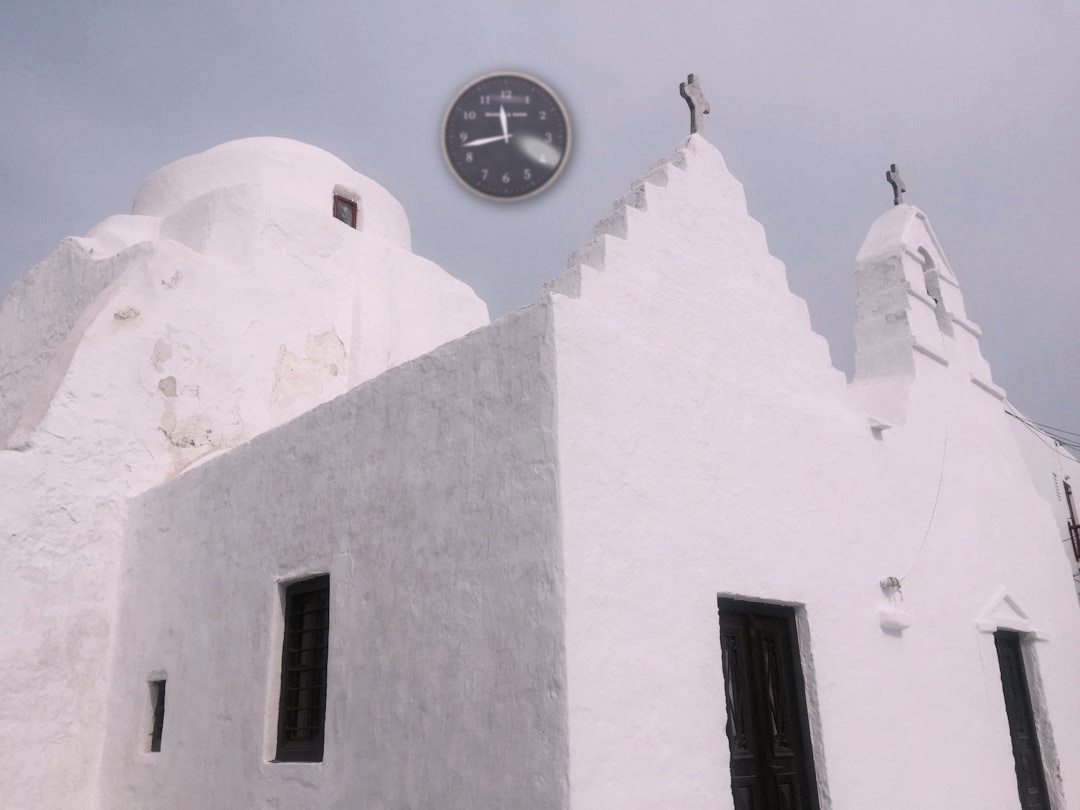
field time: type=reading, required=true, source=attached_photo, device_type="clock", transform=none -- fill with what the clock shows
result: 11:43
